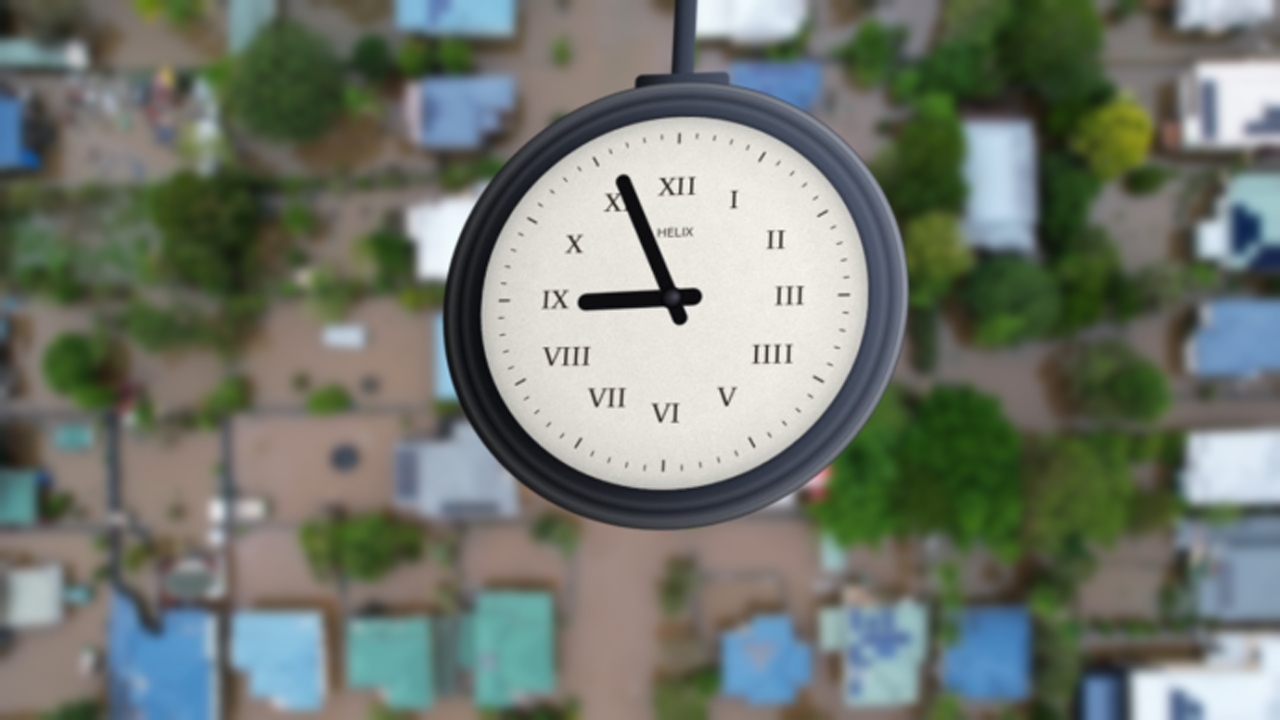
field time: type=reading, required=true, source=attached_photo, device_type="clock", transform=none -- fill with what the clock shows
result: 8:56
